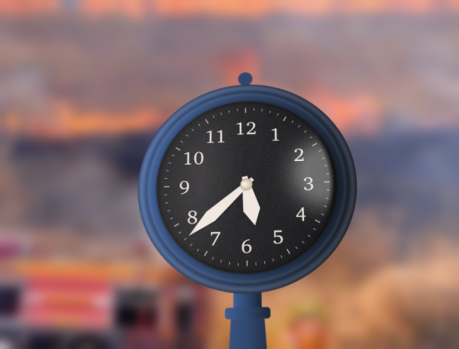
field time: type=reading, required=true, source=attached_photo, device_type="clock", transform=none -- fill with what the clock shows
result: 5:38
